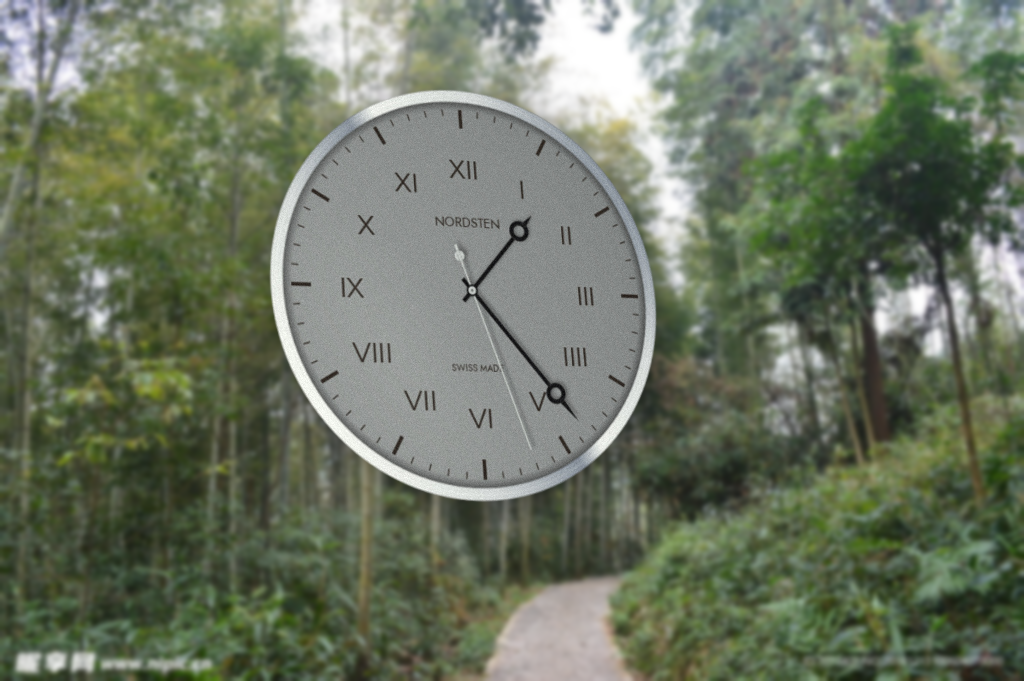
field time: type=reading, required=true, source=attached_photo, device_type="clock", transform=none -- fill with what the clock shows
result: 1:23:27
